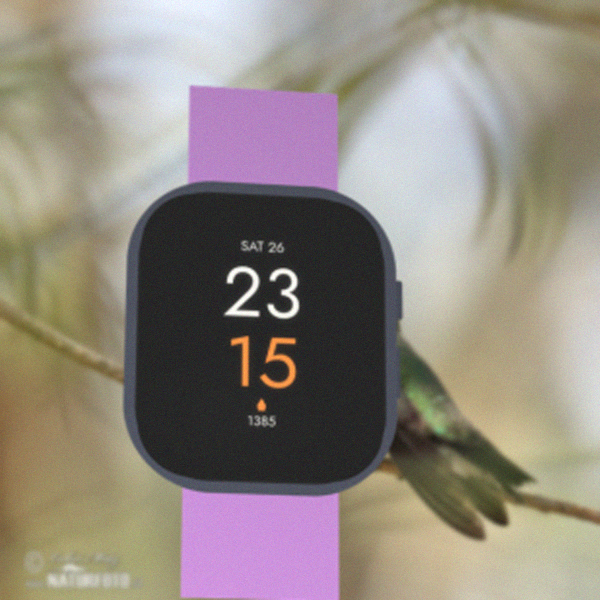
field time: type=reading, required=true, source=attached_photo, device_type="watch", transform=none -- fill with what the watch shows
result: 23:15
